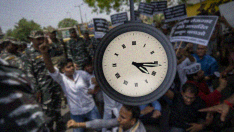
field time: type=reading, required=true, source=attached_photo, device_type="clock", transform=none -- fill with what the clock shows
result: 4:16
